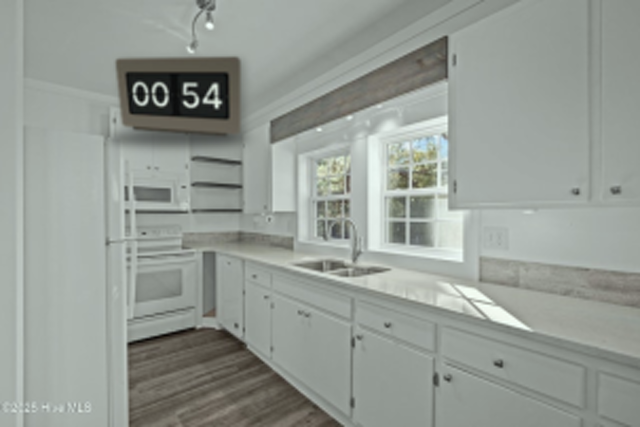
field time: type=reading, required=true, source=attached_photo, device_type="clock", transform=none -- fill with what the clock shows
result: 0:54
